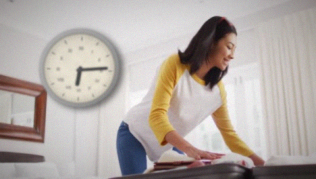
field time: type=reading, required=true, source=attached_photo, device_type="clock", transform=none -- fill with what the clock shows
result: 6:14
